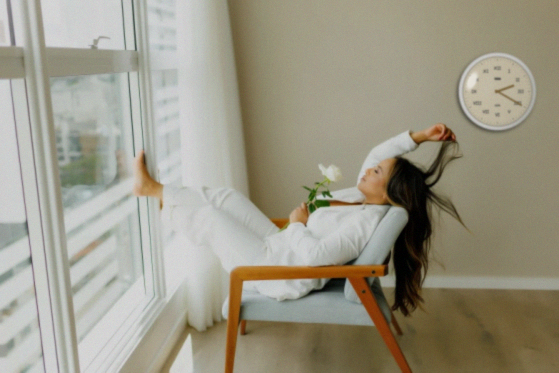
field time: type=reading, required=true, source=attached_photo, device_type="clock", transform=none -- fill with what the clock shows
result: 2:20
